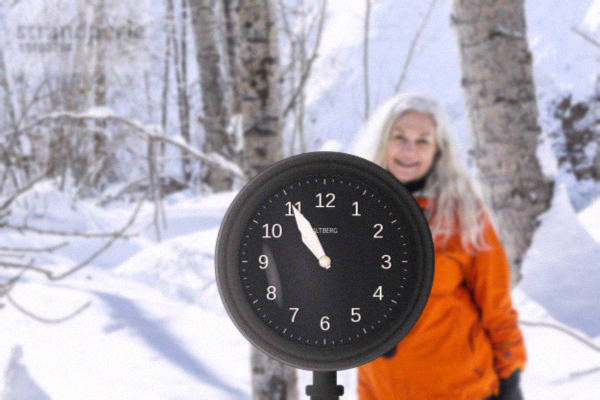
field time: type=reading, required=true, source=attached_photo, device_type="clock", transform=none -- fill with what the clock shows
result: 10:55
